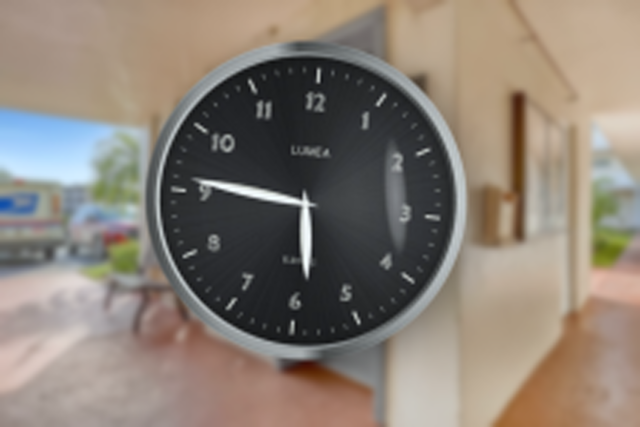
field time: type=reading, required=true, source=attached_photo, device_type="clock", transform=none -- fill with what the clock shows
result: 5:46
